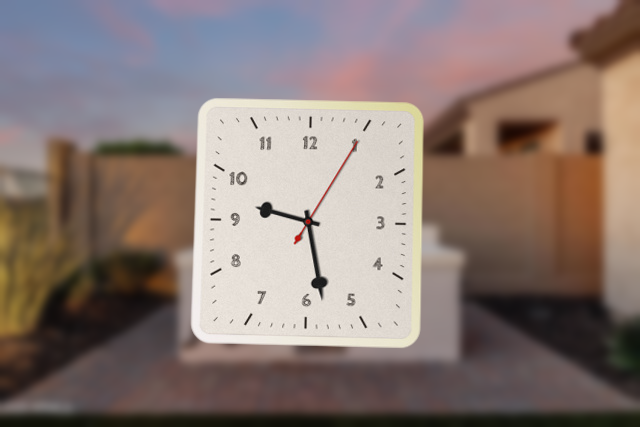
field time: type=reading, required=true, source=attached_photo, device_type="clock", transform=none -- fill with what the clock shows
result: 9:28:05
